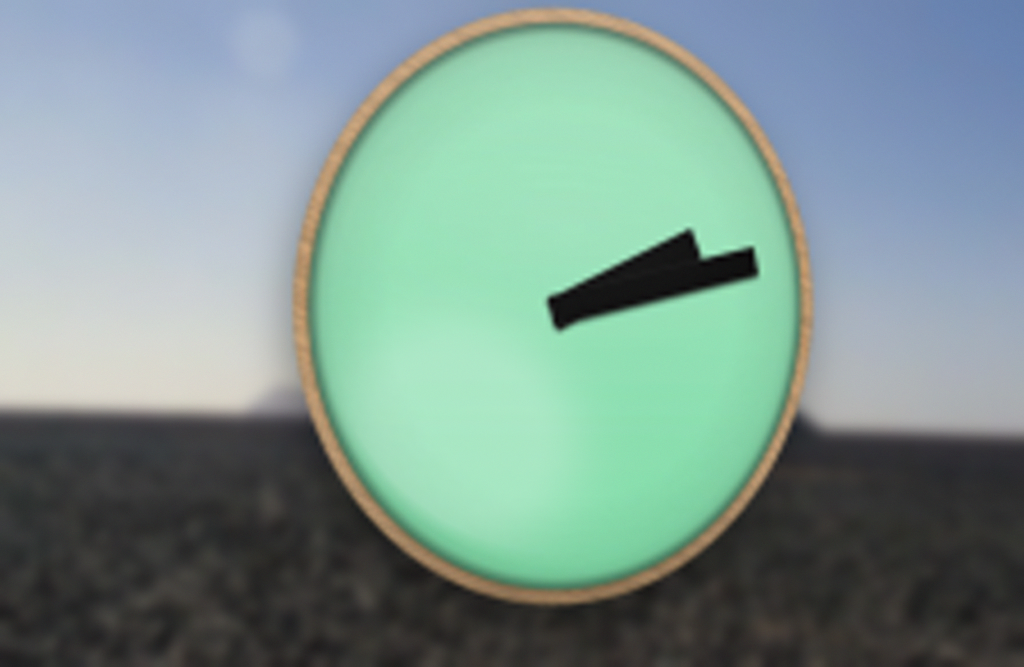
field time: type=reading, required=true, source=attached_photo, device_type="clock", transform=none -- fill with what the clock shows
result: 2:13
